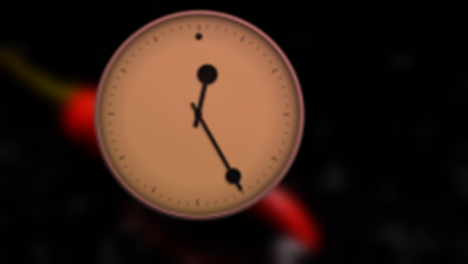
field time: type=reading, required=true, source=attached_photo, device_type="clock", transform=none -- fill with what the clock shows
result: 12:25
